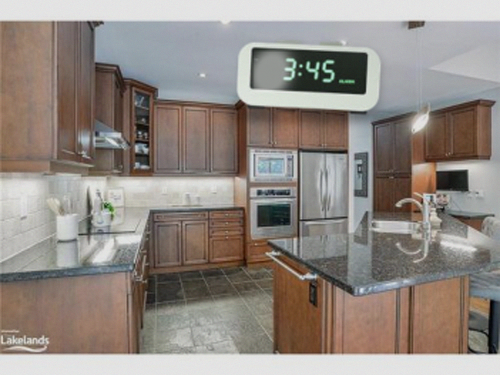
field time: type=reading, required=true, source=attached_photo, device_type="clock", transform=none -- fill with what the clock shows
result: 3:45
